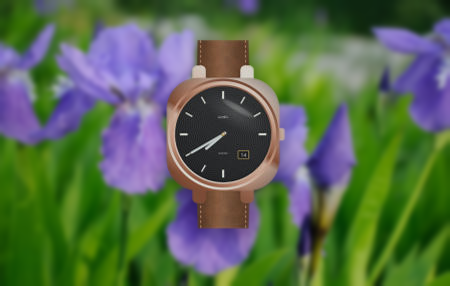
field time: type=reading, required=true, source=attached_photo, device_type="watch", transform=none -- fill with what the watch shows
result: 7:40
